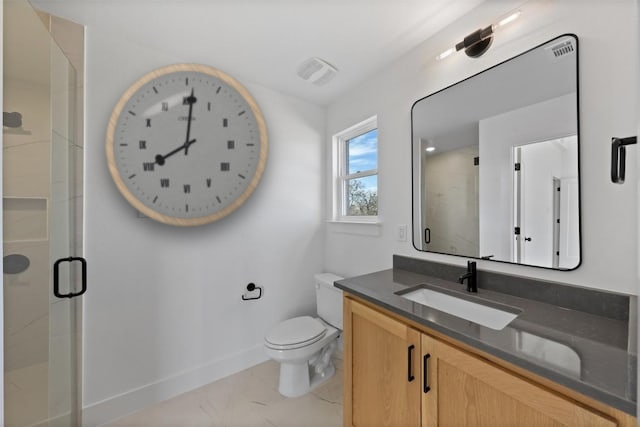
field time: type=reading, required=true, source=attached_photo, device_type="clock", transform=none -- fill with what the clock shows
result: 8:01
